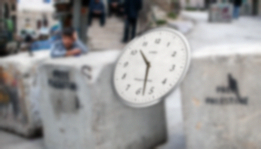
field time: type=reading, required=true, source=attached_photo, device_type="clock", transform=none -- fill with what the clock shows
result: 10:28
